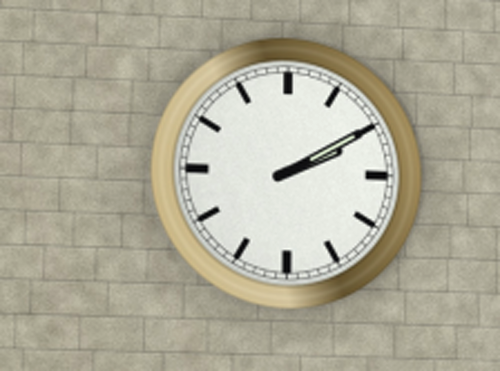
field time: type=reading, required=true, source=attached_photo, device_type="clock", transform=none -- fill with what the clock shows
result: 2:10
